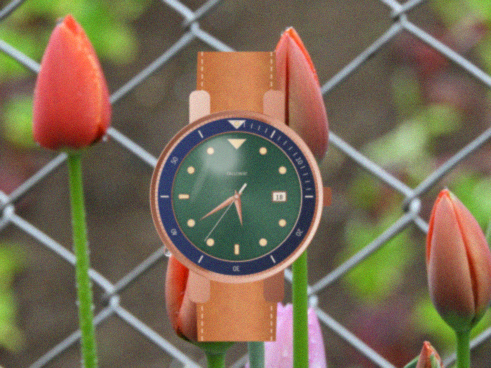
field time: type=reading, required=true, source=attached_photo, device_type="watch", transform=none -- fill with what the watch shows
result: 5:39:36
